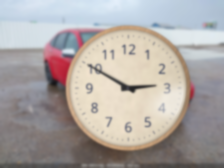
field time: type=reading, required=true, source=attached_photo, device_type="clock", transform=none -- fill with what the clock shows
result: 2:50
